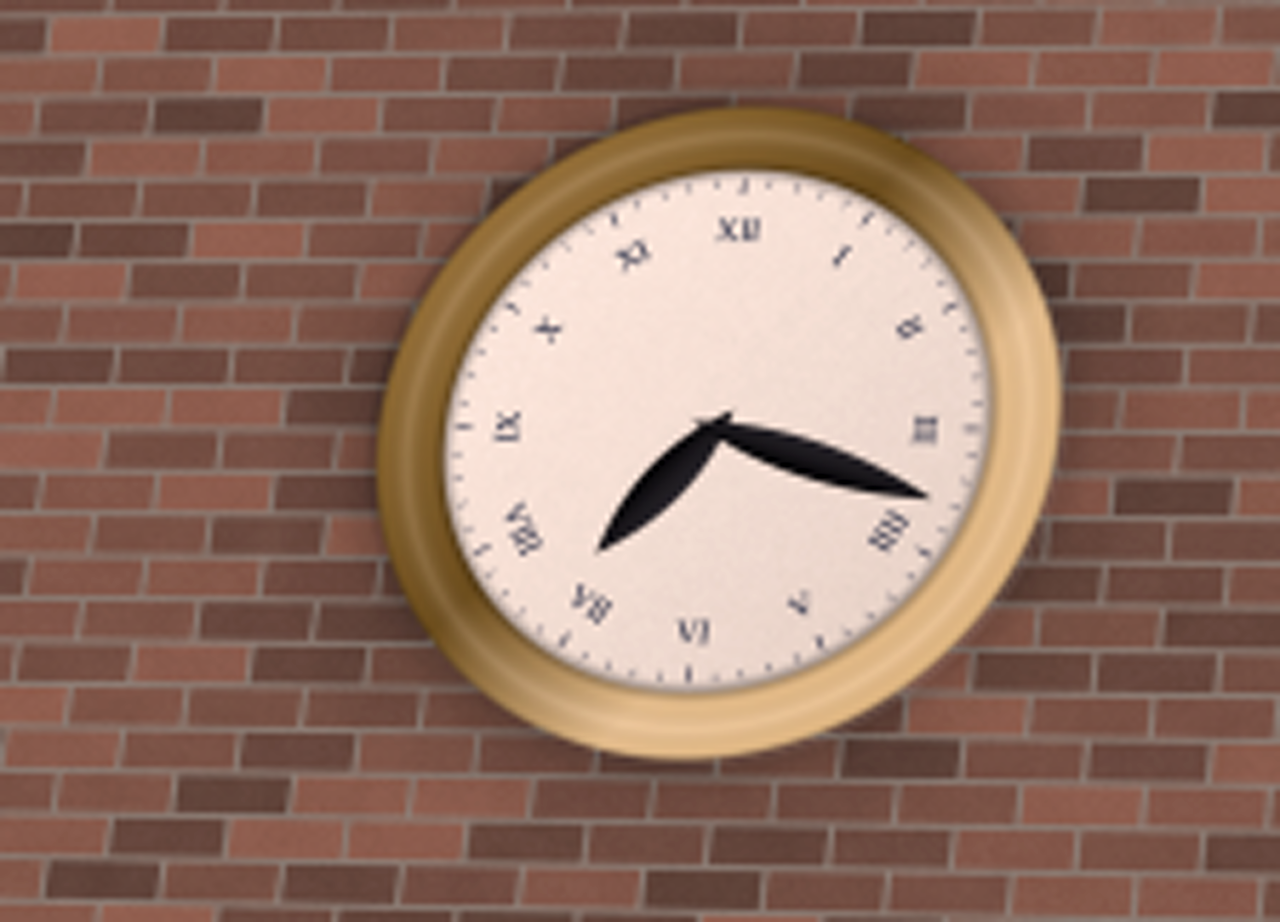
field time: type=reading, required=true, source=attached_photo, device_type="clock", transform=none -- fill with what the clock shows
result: 7:18
